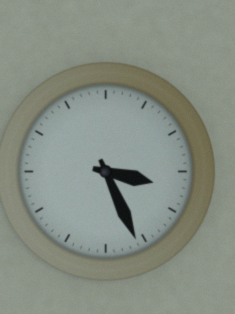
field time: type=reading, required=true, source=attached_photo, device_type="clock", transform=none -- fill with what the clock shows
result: 3:26
